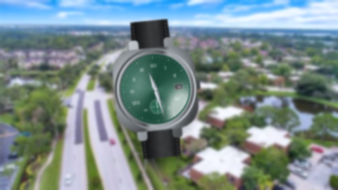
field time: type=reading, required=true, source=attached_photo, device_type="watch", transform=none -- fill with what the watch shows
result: 11:28
